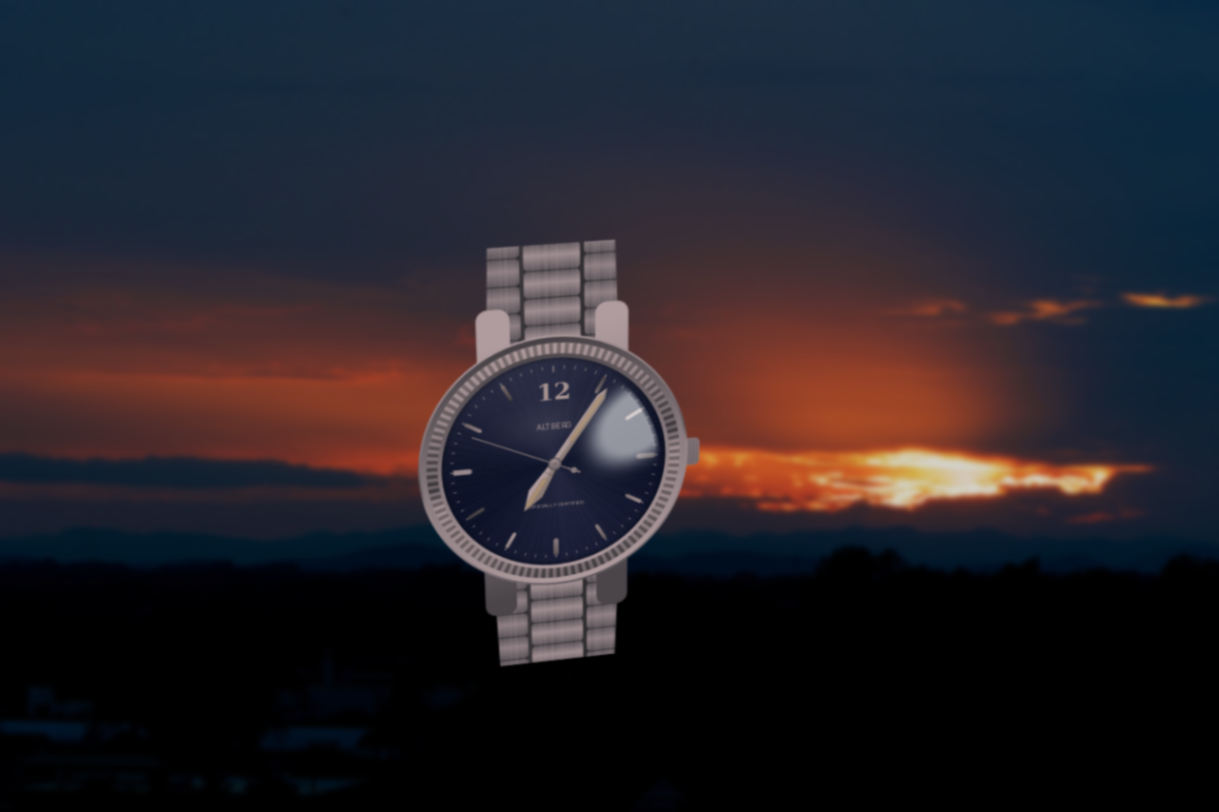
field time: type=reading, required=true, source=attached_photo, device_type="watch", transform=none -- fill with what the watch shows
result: 7:05:49
